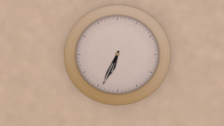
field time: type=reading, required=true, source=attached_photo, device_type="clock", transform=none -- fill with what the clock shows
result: 6:34
